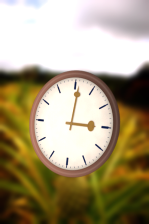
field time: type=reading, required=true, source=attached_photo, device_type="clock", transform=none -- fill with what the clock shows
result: 3:01
